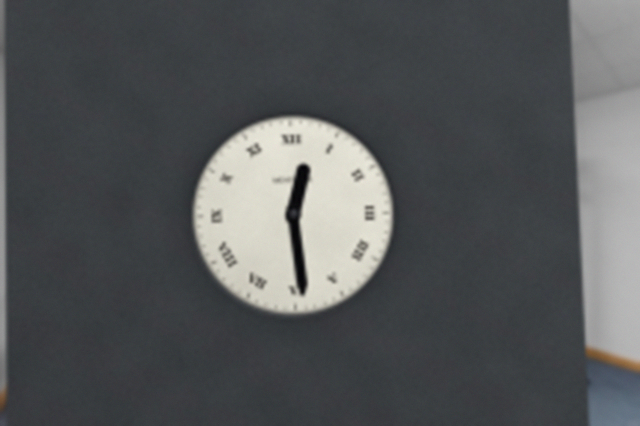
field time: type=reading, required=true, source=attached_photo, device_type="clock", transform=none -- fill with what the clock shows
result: 12:29
